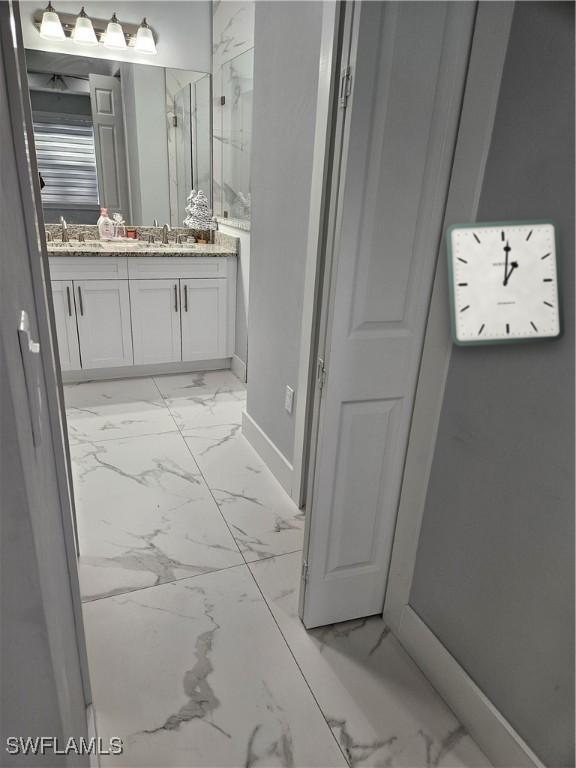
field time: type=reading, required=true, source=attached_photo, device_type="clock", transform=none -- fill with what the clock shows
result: 1:01
